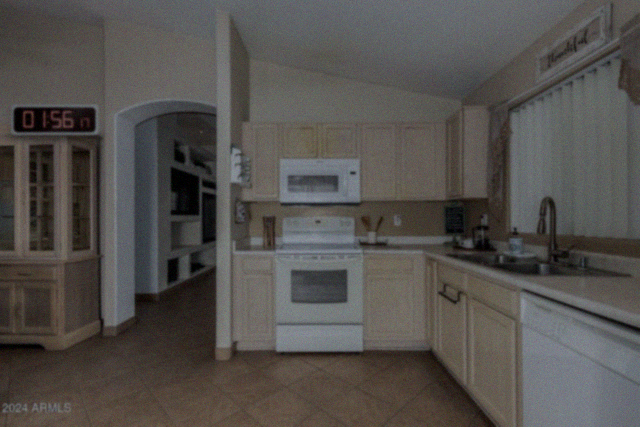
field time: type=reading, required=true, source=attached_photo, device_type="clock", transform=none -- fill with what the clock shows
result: 1:56
